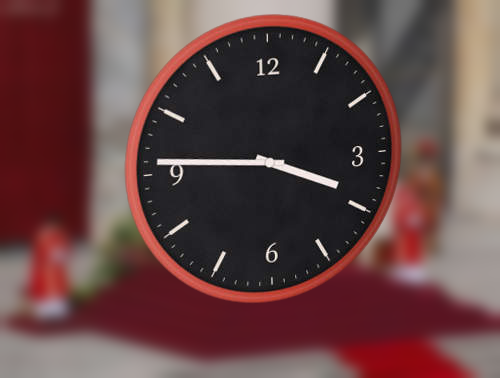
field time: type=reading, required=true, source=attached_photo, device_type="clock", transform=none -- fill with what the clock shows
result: 3:46
